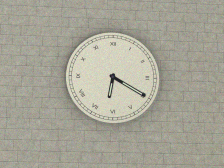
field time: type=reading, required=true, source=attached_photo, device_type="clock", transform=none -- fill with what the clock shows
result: 6:20
